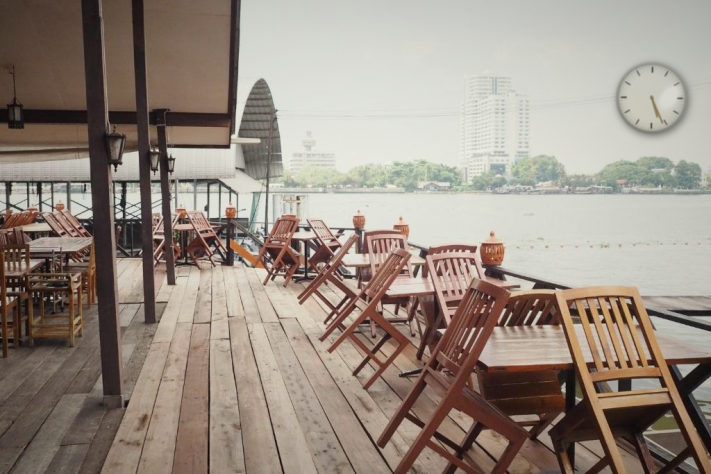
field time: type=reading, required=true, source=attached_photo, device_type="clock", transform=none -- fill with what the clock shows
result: 5:26
